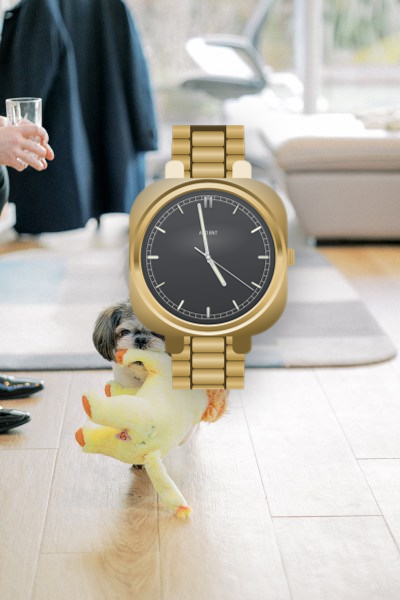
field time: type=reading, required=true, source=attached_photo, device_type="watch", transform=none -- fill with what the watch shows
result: 4:58:21
